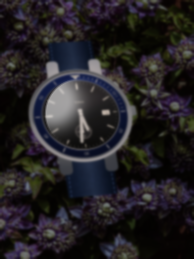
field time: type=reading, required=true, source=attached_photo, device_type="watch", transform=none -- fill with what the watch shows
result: 5:31
